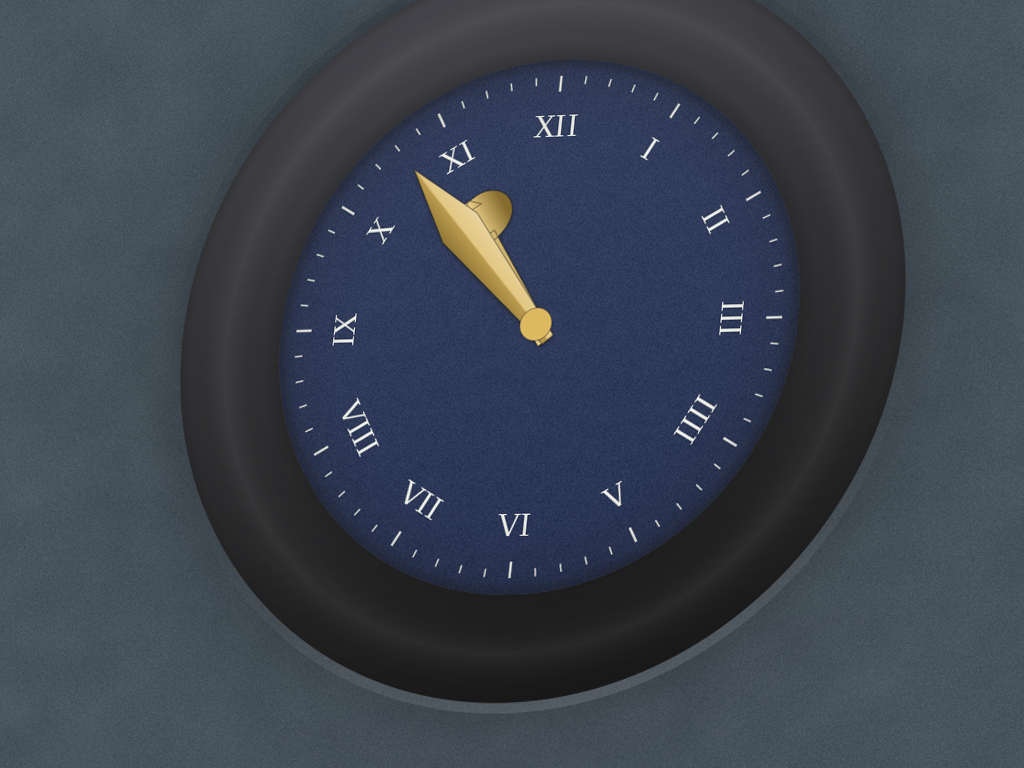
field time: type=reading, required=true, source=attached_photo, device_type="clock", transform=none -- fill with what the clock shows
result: 10:53
